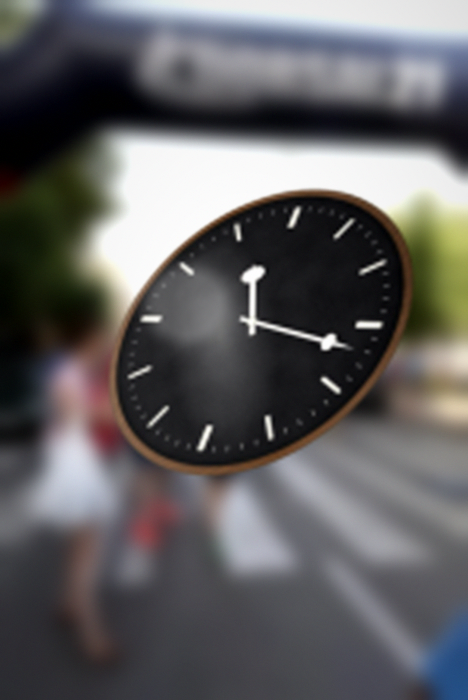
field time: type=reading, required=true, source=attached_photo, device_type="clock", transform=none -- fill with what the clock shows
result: 11:17
